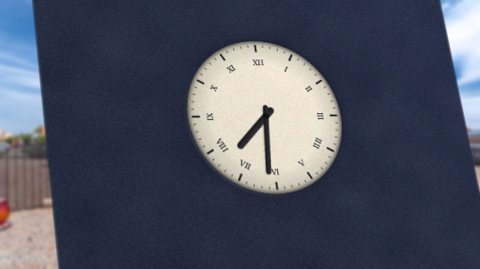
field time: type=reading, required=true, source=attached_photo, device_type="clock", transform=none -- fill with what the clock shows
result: 7:31
